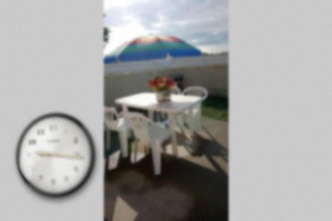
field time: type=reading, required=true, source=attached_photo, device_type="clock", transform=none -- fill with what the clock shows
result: 9:16
